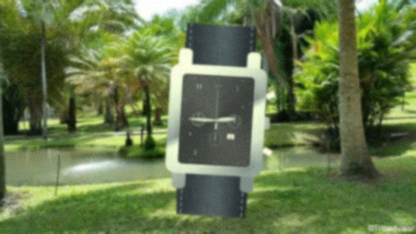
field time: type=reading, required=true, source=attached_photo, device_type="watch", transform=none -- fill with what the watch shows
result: 2:45
